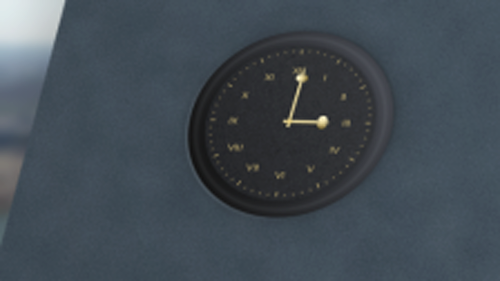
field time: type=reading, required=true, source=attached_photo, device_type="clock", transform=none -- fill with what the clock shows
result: 3:01
